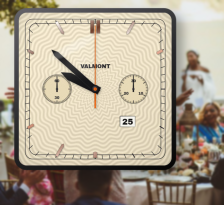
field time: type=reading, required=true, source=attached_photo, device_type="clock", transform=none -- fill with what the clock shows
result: 9:52
